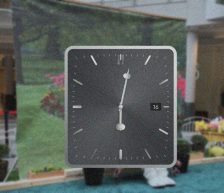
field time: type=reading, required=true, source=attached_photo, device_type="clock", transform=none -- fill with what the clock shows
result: 6:02
